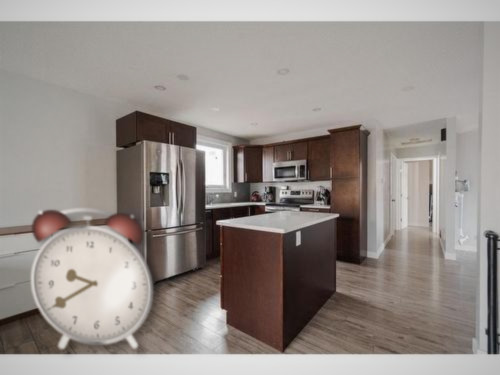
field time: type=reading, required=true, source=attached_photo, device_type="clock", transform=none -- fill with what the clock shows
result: 9:40
